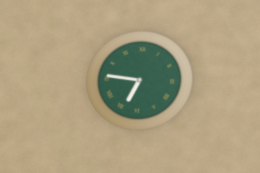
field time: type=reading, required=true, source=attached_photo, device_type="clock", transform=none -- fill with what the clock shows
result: 6:46
